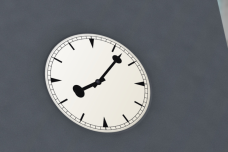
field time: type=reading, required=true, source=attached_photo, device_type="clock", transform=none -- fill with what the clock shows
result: 8:07
